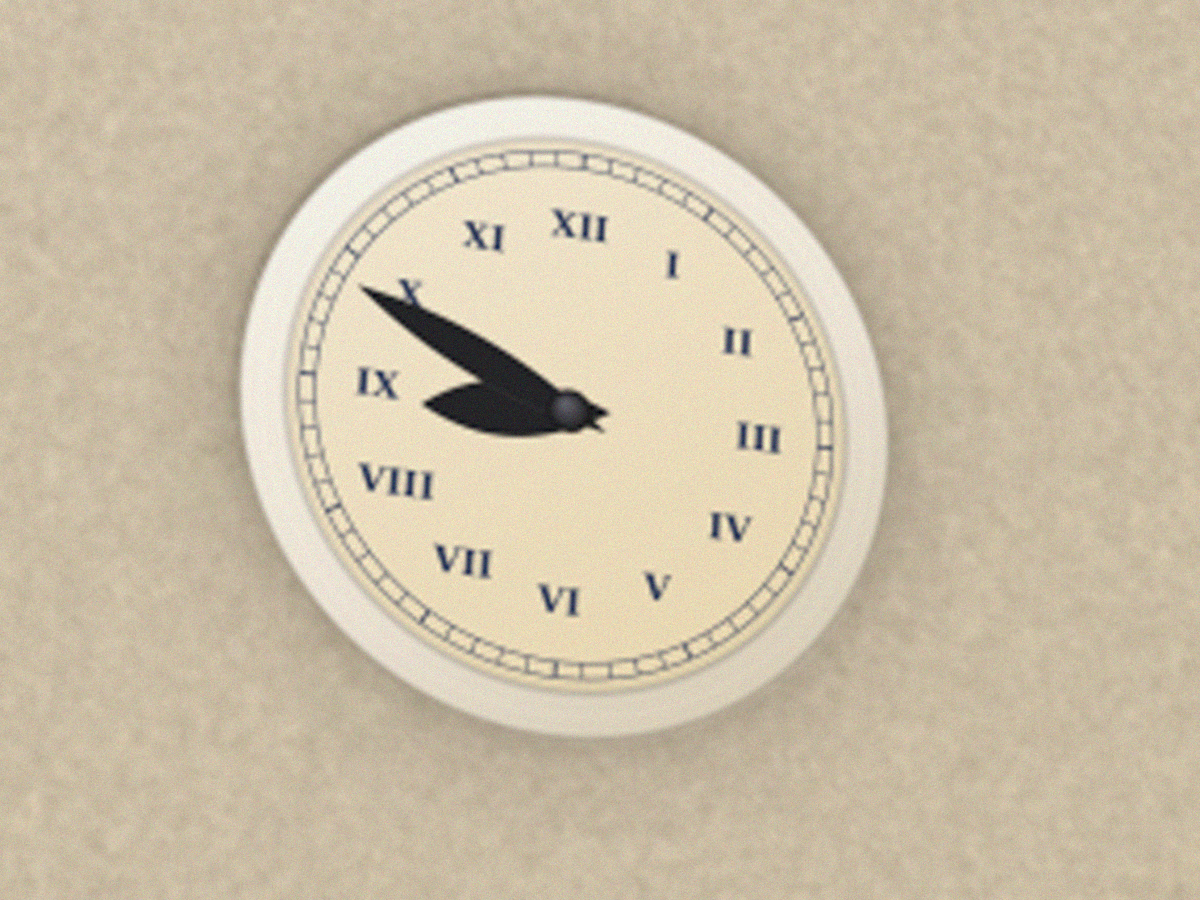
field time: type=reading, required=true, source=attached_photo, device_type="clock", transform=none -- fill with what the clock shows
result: 8:49
